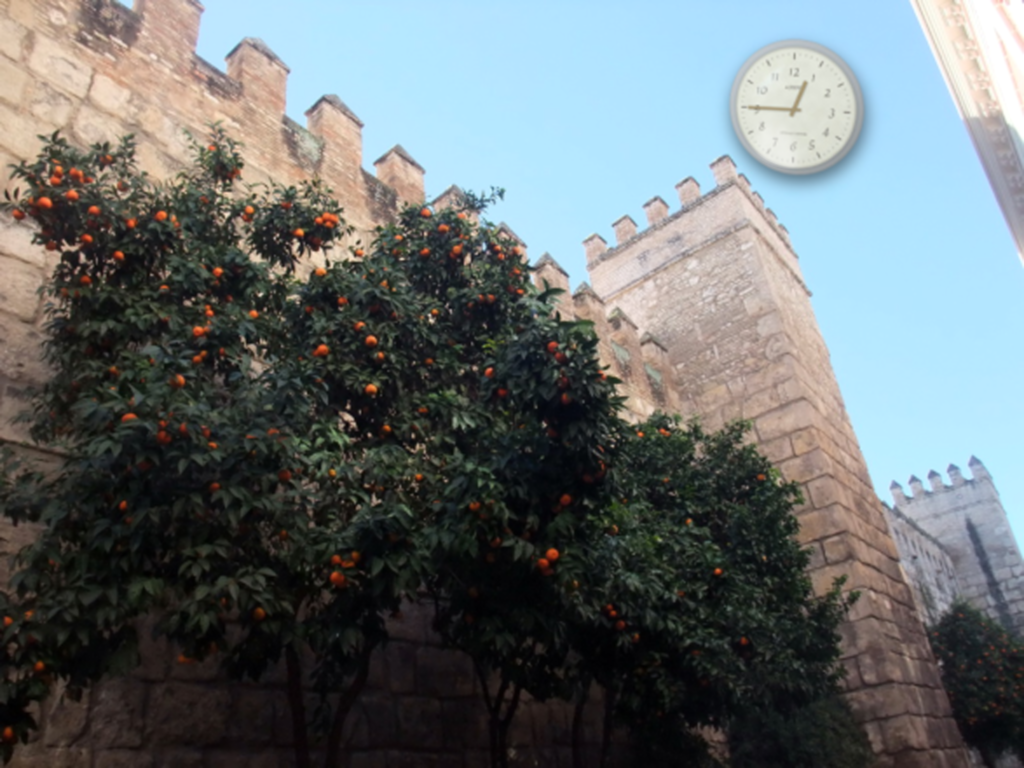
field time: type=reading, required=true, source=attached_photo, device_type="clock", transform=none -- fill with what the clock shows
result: 12:45
